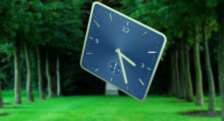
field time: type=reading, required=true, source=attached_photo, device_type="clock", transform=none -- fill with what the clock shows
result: 3:25
